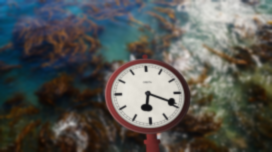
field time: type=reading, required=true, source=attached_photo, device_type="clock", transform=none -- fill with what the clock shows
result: 6:19
